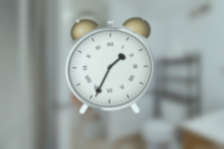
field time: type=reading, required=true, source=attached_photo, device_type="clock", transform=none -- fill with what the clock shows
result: 1:34
